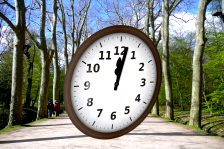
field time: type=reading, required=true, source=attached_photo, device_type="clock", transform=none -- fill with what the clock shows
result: 12:02
